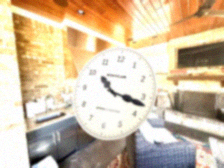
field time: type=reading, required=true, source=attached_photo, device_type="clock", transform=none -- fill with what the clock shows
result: 10:17
